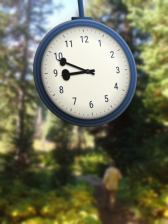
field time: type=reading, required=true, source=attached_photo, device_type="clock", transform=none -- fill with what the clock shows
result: 8:49
